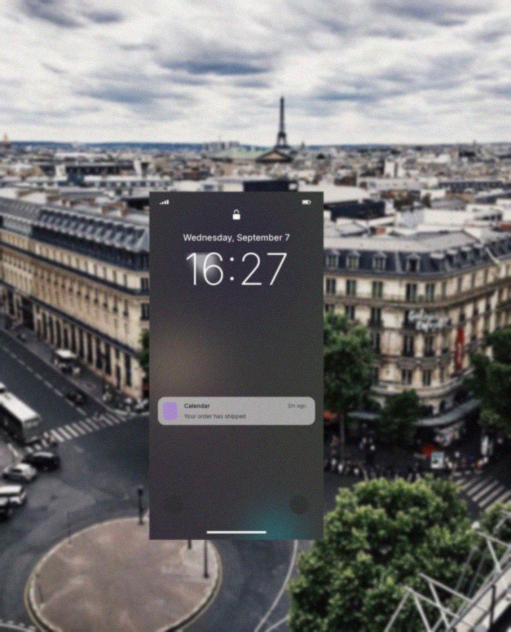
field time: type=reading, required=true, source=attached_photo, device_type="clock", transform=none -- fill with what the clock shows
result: 16:27
